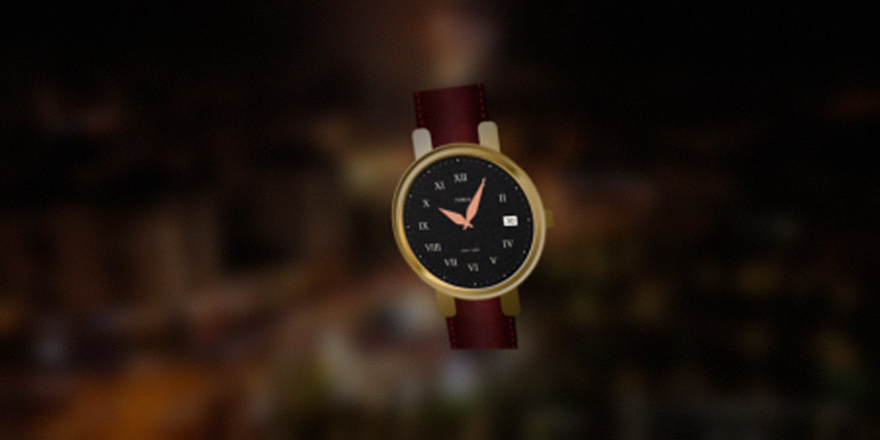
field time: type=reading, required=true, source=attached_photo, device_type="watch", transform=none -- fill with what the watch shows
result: 10:05
